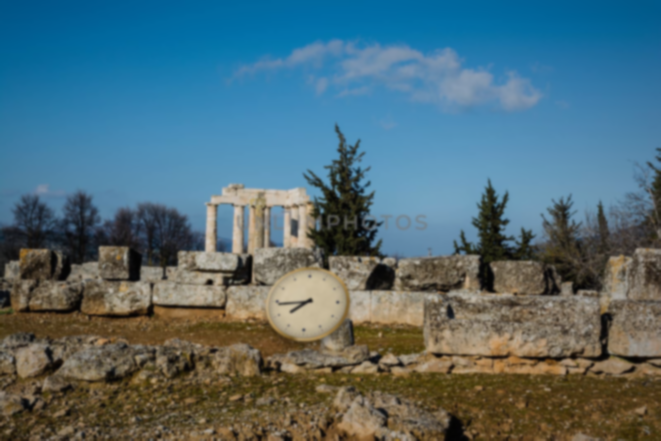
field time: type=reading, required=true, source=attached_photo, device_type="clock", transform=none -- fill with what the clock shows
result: 7:44
